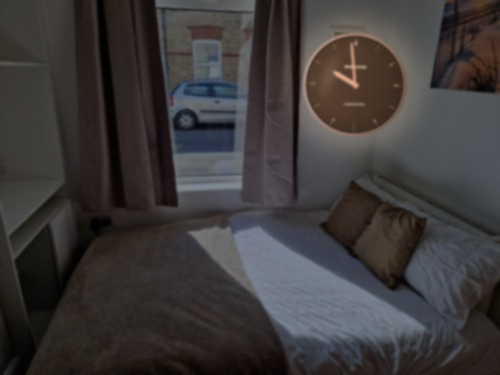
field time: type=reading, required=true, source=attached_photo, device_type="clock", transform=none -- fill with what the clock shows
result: 9:59
